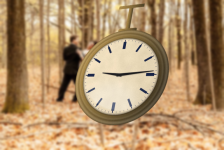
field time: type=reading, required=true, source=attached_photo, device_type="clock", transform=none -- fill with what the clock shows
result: 9:14
